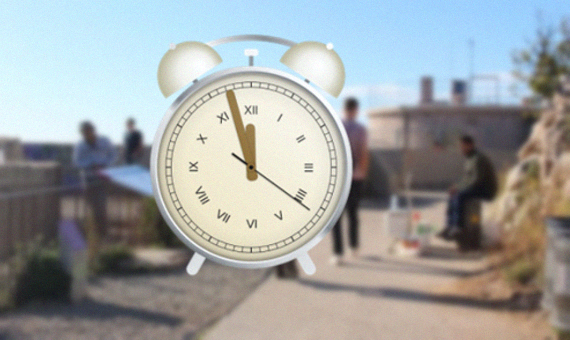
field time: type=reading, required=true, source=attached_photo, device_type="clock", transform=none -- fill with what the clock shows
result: 11:57:21
